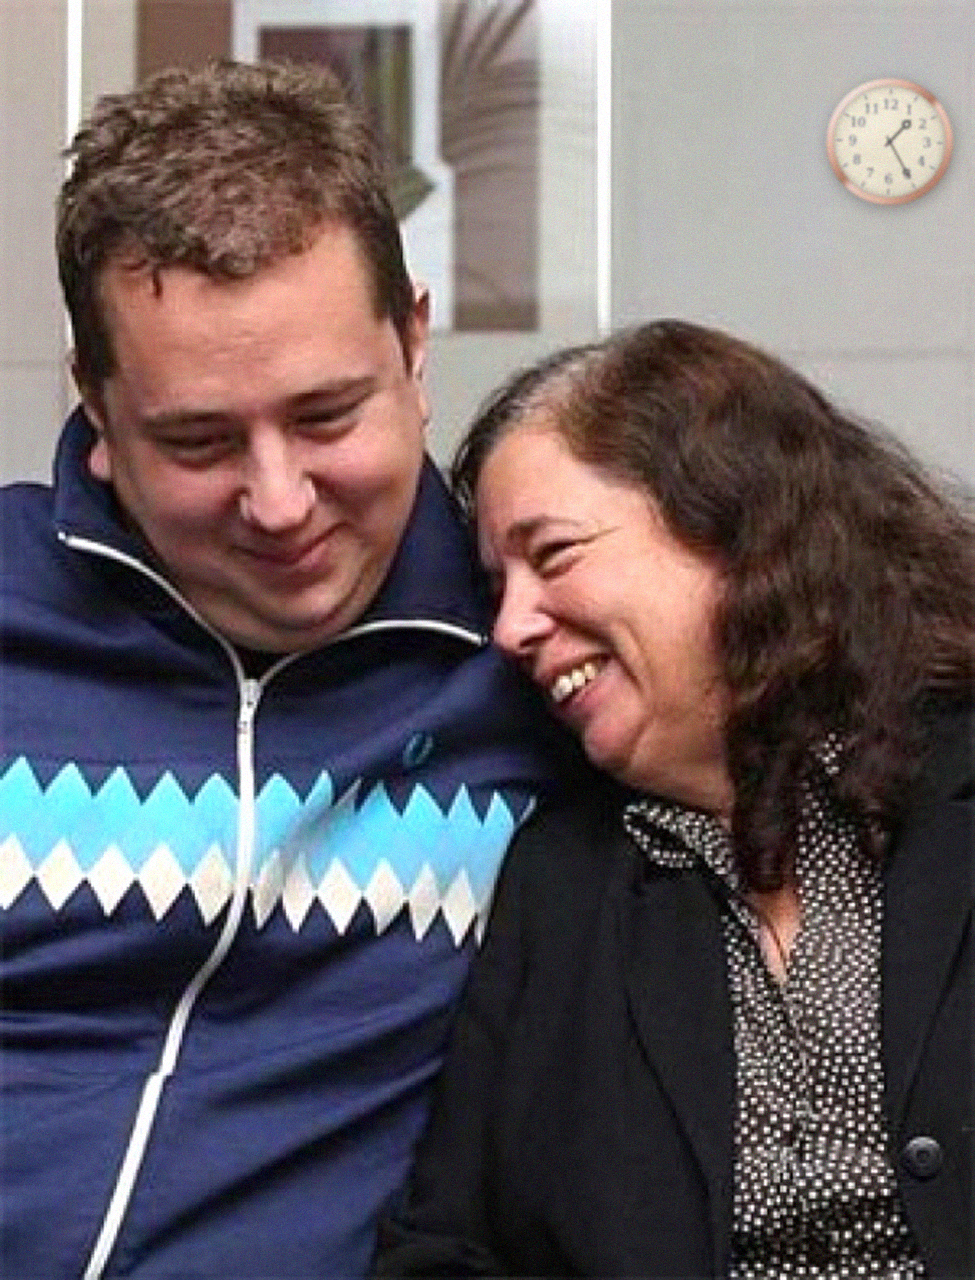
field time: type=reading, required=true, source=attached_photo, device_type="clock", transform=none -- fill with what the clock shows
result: 1:25
